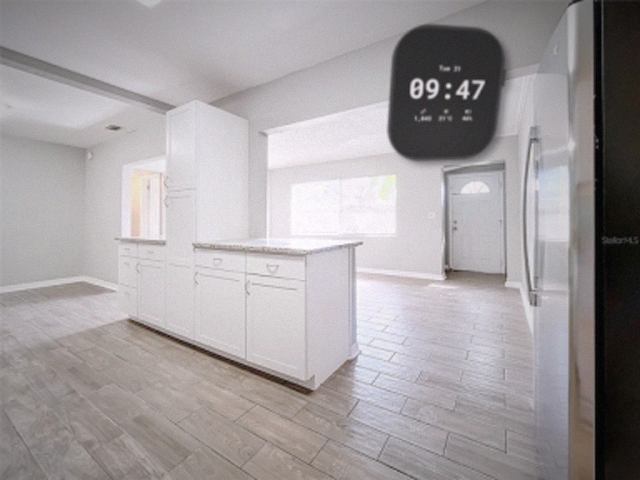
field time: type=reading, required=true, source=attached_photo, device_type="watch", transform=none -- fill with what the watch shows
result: 9:47
